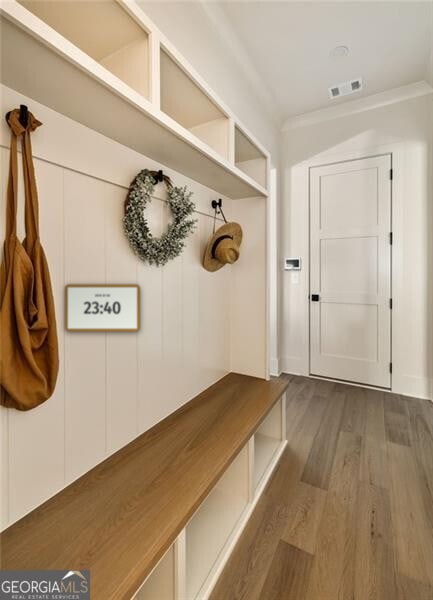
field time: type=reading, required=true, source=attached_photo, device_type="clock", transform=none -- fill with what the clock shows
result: 23:40
